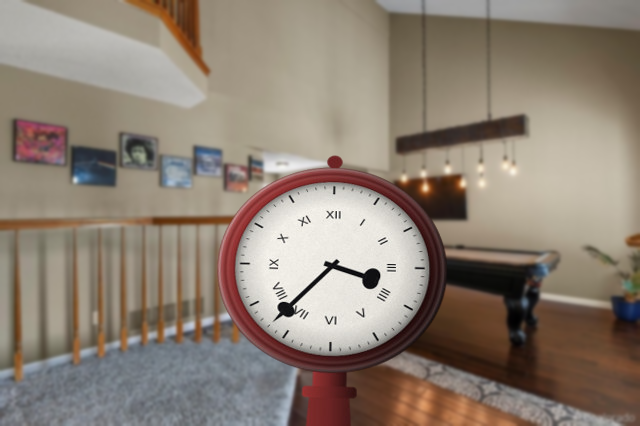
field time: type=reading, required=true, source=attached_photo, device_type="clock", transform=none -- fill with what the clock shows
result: 3:37
